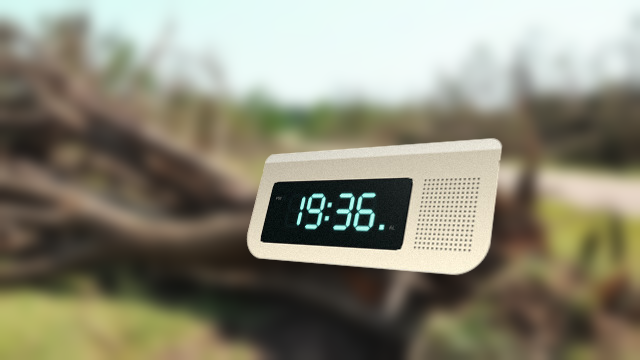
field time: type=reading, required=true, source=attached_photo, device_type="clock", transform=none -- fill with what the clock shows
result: 19:36
